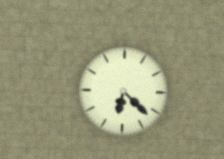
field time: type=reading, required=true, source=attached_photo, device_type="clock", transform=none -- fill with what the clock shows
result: 6:22
